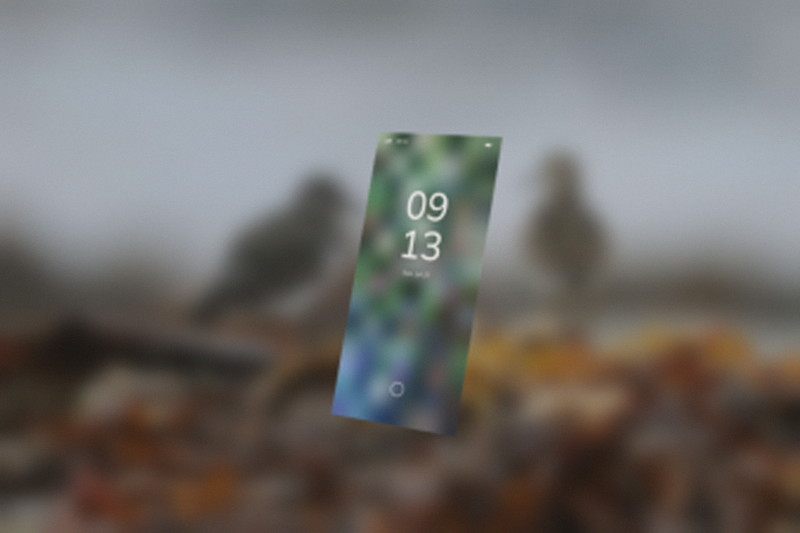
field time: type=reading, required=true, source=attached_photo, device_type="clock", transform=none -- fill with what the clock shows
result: 9:13
